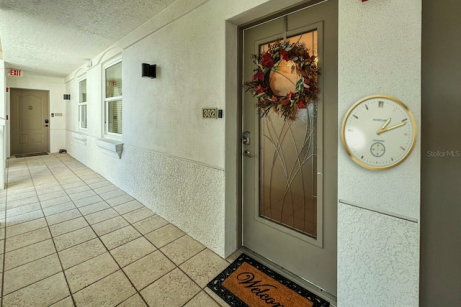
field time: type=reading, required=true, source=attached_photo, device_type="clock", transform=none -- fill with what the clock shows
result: 1:11
